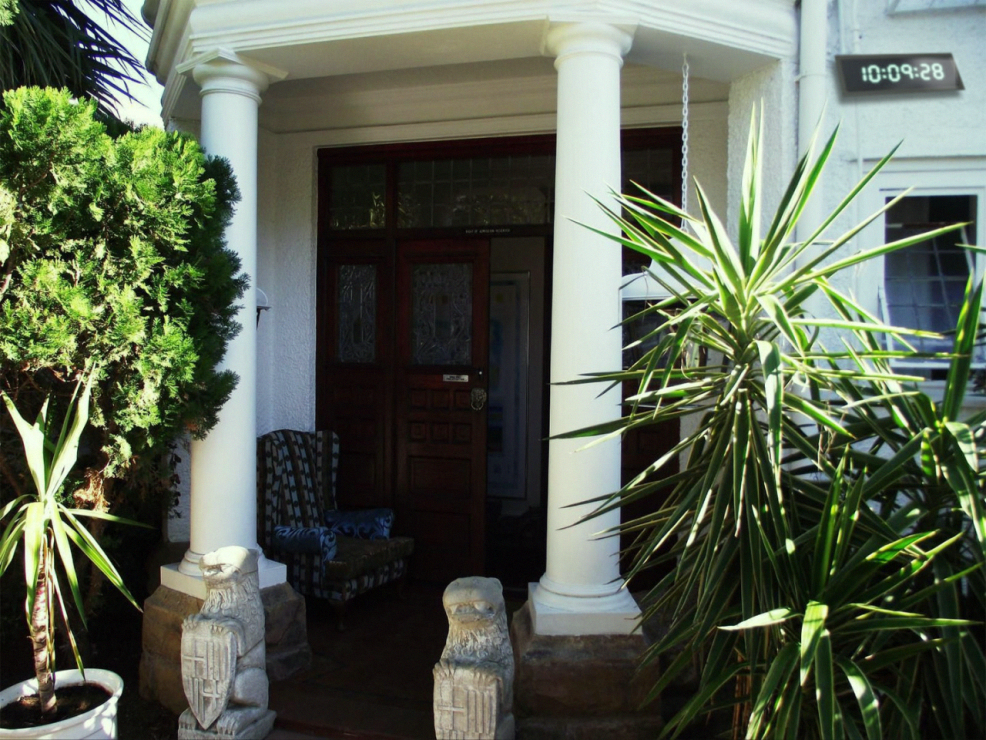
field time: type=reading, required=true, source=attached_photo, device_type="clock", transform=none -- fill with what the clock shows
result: 10:09:28
